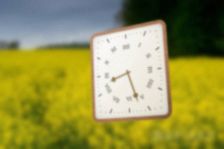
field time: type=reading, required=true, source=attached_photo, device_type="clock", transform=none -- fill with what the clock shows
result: 8:27
